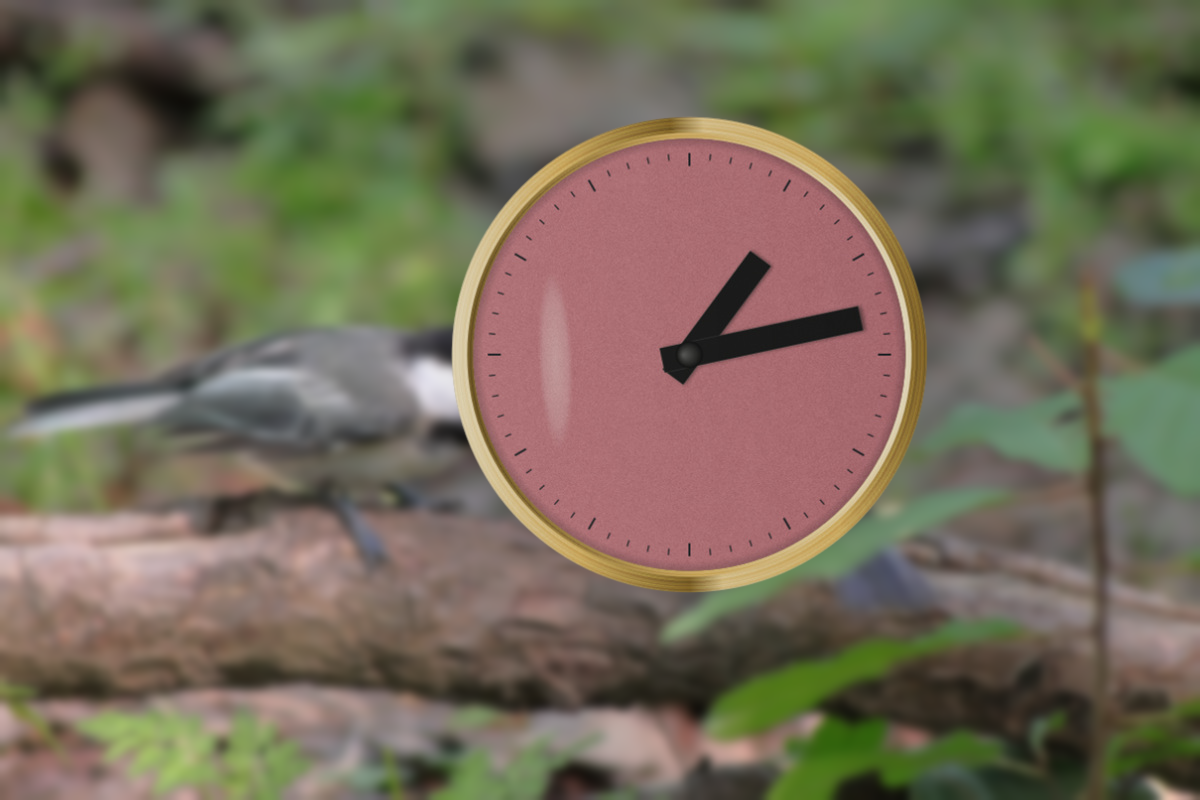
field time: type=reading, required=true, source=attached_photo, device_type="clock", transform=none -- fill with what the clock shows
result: 1:13
